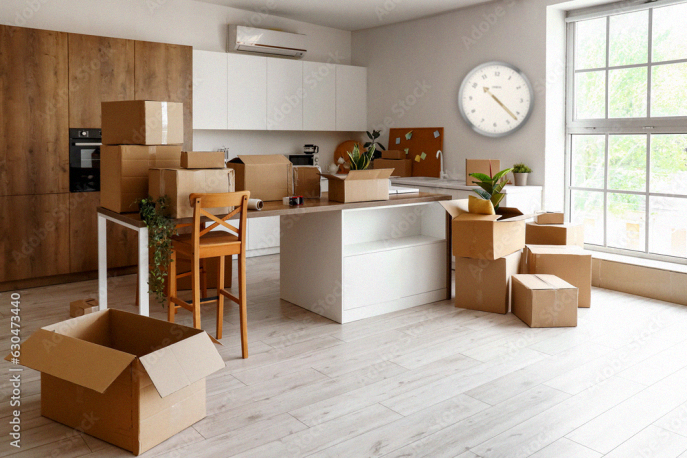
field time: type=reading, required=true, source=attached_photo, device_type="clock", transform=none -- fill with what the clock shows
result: 10:22
